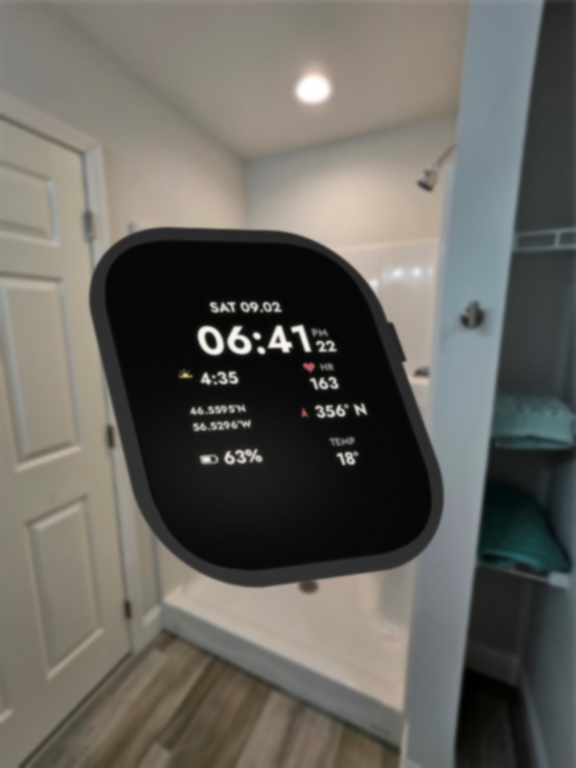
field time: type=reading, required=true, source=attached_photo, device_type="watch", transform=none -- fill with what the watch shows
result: 6:41:22
